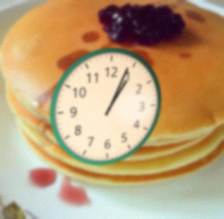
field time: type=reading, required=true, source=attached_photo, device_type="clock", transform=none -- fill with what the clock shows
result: 1:04
